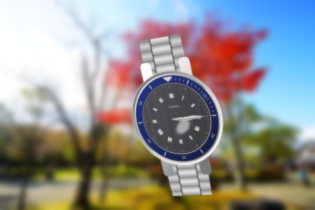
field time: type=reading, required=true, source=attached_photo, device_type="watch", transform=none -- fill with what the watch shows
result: 3:15
